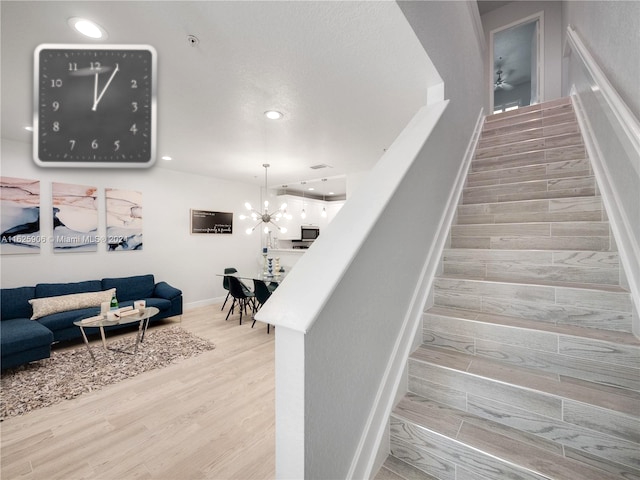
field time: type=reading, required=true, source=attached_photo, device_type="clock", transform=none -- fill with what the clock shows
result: 12:05
